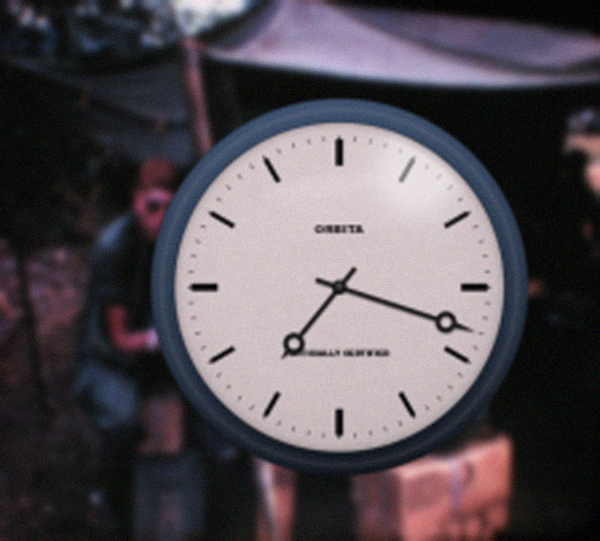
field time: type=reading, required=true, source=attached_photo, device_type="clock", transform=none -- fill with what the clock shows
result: 7:18
